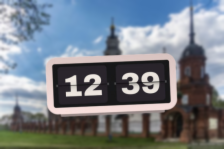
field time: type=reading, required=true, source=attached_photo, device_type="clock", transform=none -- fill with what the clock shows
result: 12:39
